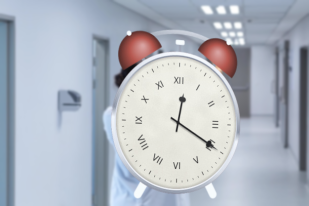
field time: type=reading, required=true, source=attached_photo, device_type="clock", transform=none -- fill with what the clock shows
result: 12:20
